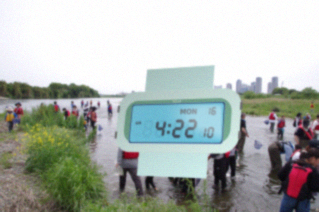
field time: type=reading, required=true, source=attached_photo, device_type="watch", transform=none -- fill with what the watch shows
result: 4:22:10
